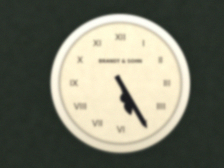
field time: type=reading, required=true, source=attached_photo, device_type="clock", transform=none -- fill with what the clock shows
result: 5:25
